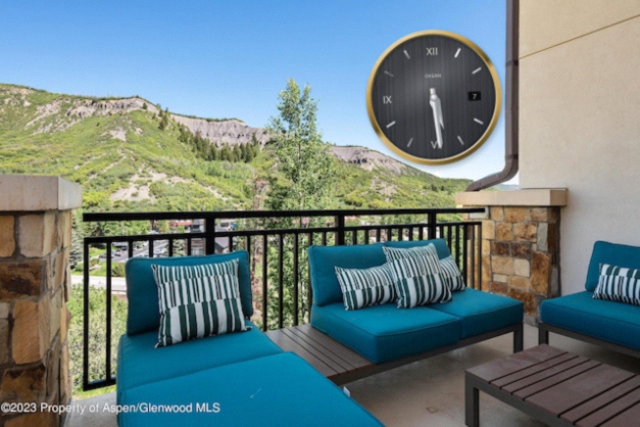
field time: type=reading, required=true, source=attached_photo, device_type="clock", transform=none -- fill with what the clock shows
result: 5:29
